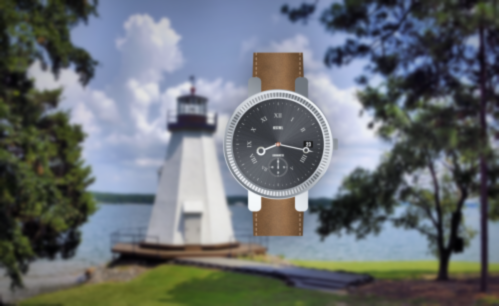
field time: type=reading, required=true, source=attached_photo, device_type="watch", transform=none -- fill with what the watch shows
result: 8:17
